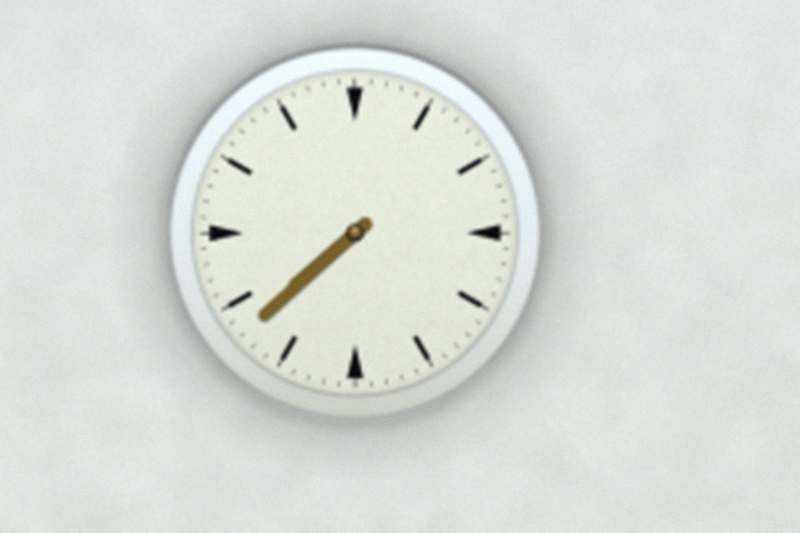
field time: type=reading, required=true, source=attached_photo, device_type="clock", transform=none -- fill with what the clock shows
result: 7:38
